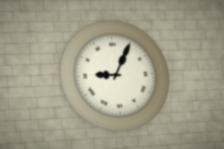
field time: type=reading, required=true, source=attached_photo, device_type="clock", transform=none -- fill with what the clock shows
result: 9:05
